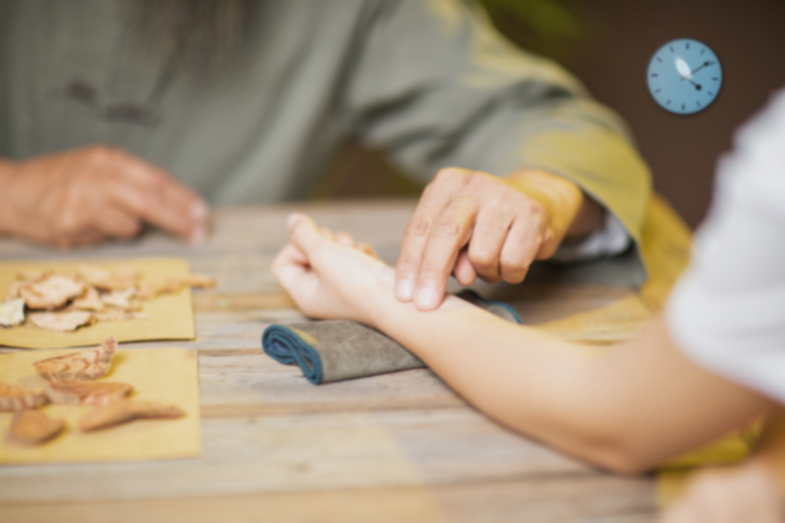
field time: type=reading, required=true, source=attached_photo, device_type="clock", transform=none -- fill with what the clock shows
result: 4:09
